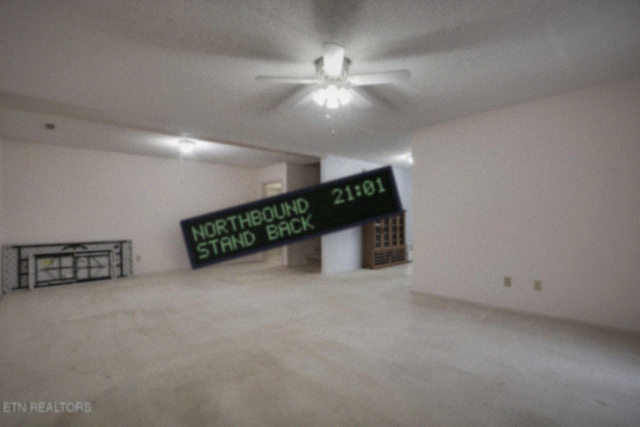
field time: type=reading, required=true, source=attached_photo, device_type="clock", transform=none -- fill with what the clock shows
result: 21:01
